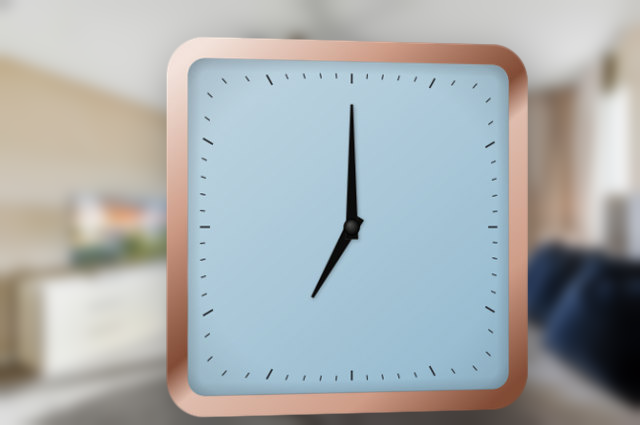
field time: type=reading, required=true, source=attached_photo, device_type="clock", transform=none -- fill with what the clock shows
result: 7:00
